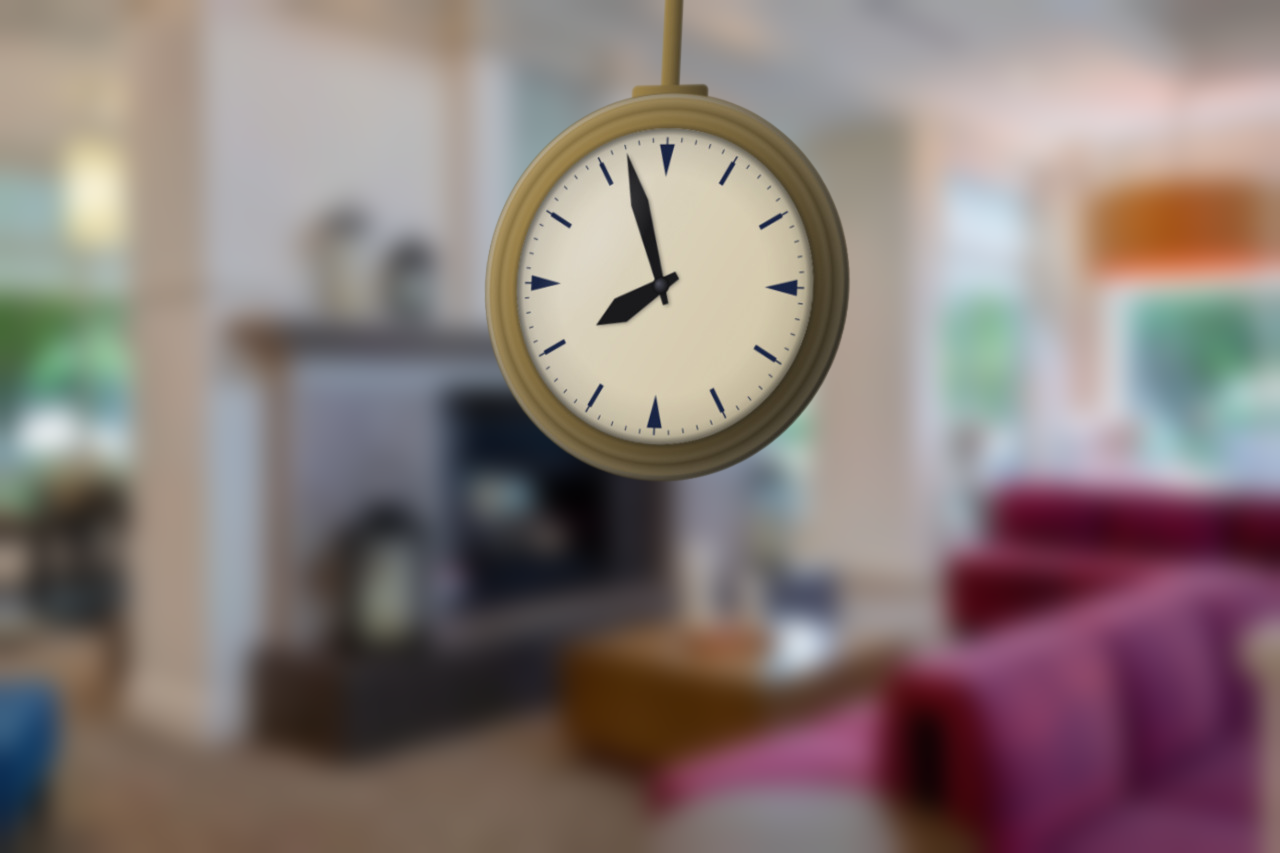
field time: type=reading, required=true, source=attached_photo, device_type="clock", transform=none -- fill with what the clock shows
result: 7:57
